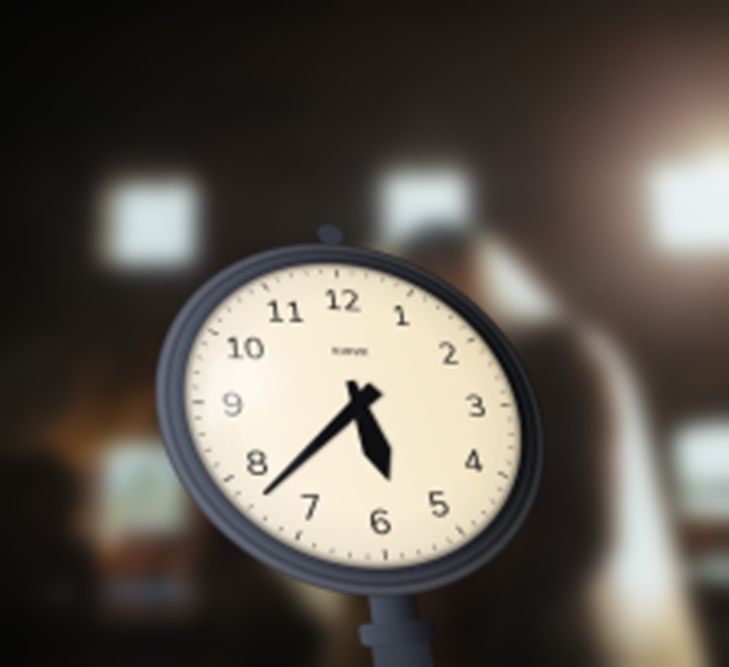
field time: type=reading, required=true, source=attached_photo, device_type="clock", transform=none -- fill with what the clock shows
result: 5:38
